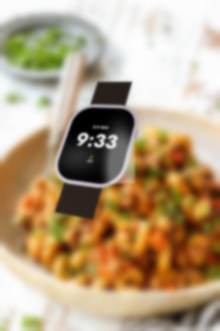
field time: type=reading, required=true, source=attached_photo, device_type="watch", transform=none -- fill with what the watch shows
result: 9:33
